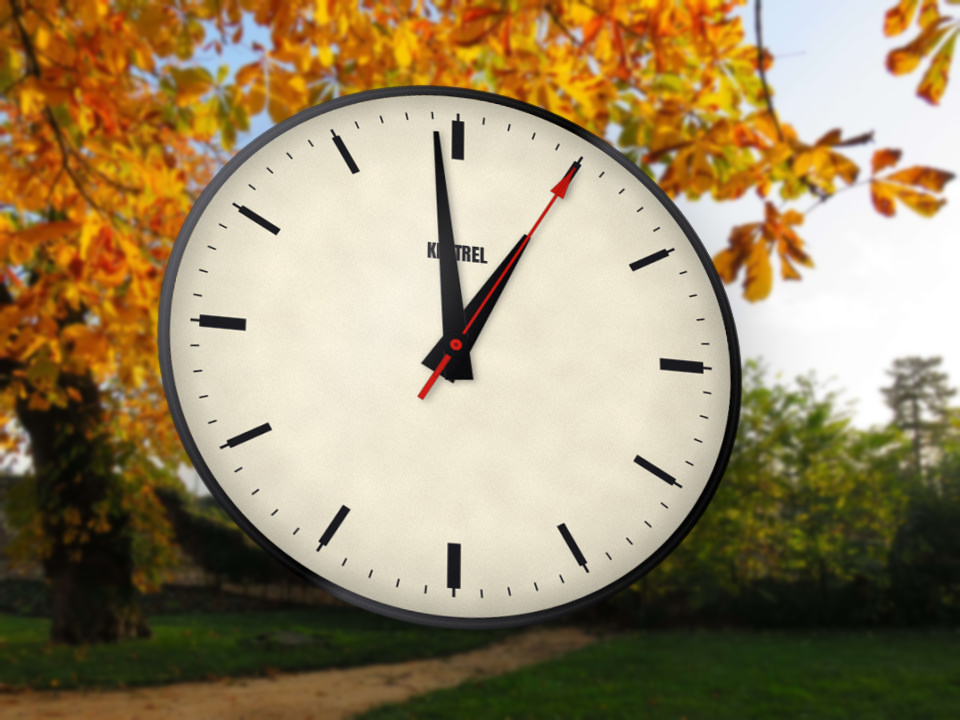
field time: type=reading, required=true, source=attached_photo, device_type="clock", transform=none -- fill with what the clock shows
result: 12:59:05
